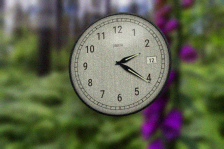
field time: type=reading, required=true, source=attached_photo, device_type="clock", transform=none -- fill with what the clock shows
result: 2:21
